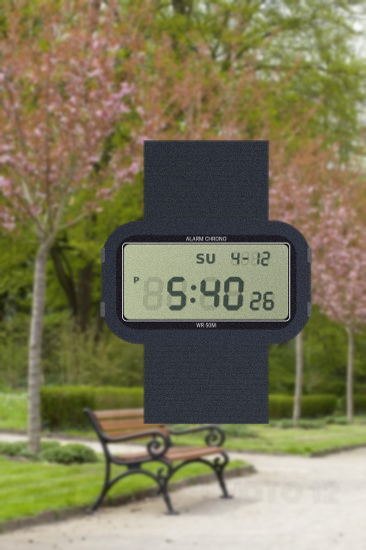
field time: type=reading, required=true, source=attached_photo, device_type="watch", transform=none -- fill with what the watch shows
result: 5:40:26
